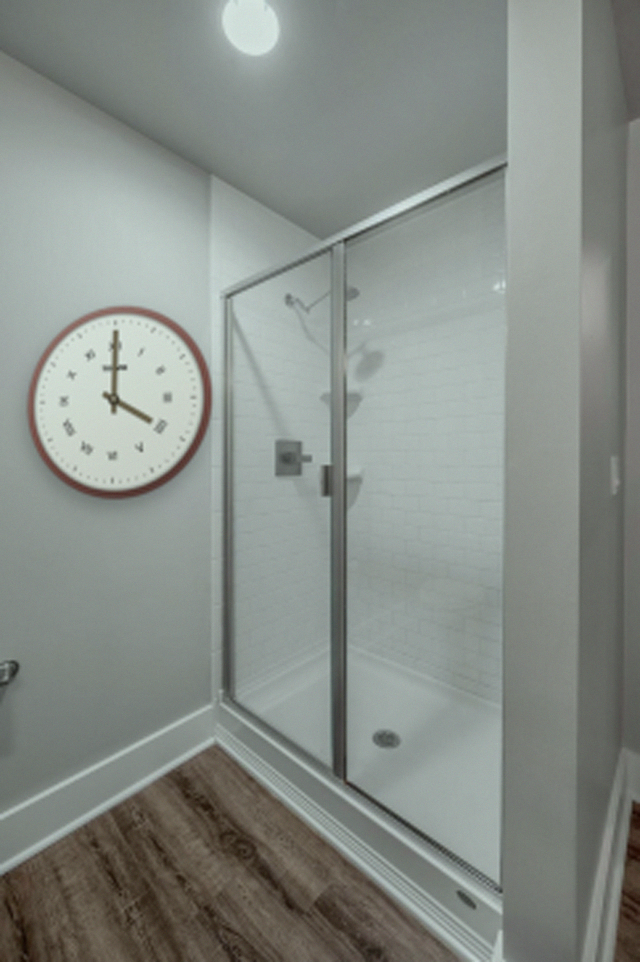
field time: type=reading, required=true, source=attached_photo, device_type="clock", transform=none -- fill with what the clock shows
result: 4:00
